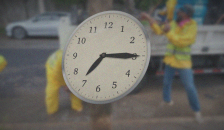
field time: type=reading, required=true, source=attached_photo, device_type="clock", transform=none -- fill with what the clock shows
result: 7:15
